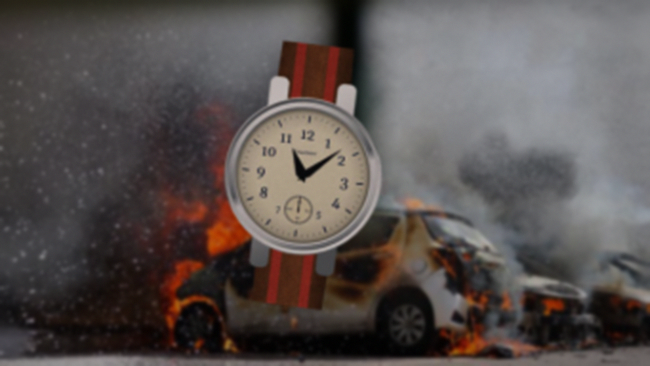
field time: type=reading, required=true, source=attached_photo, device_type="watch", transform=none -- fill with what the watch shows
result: 11:08
